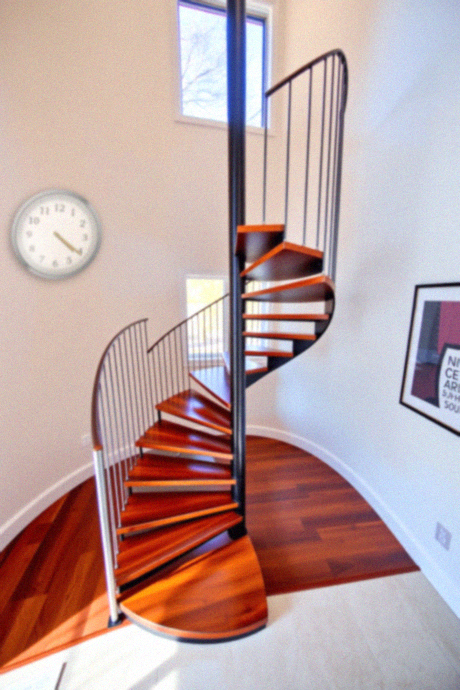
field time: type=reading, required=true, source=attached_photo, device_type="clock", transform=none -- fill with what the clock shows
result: 4:21
